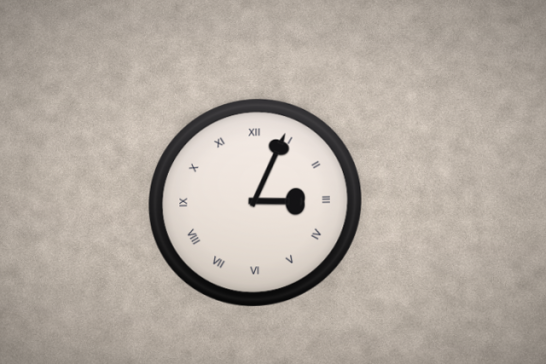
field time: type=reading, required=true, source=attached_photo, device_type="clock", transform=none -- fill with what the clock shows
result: 3:04
